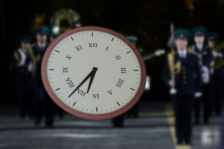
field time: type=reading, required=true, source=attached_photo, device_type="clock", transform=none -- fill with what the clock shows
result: 6:37
